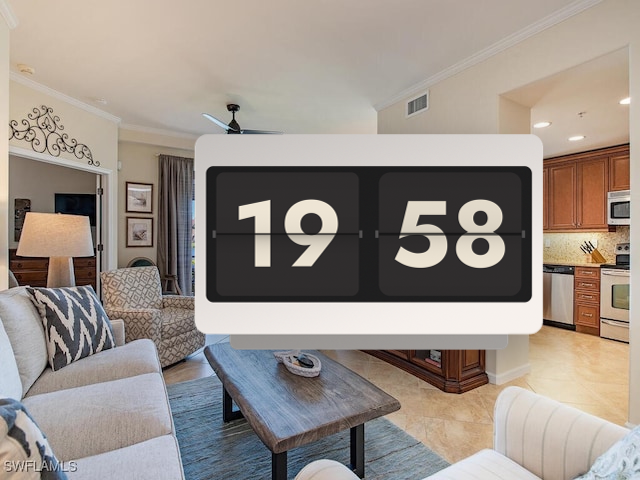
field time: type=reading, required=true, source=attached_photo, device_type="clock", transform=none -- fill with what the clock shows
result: 19:58
